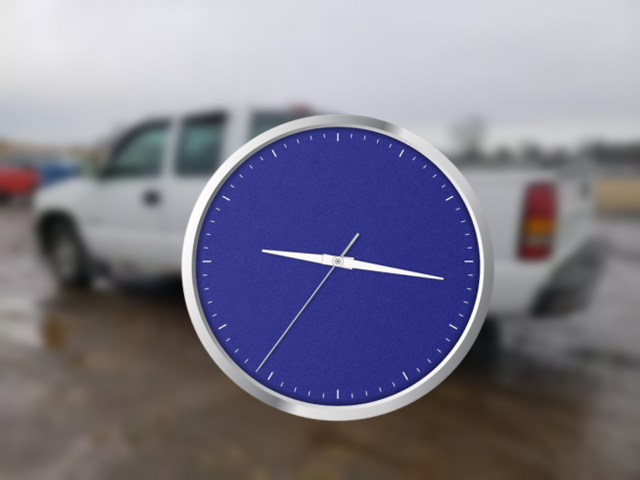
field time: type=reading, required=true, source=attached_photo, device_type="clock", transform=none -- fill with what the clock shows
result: 9:16:36
